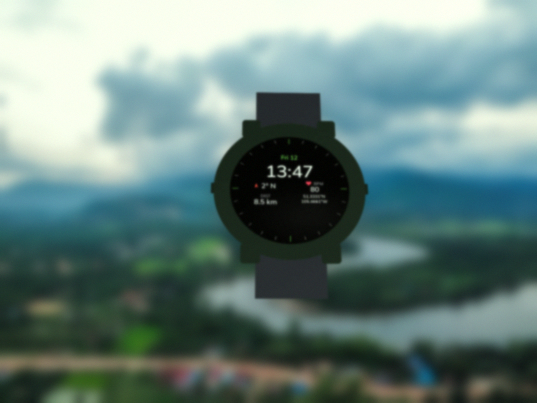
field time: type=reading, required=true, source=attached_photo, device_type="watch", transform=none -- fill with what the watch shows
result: 13:47
